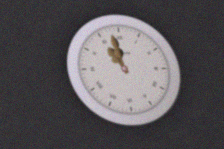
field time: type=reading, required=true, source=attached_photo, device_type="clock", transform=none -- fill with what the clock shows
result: 10:58
